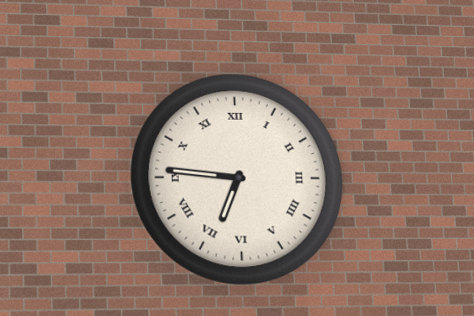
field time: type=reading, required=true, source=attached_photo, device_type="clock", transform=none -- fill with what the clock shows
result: 6:46
